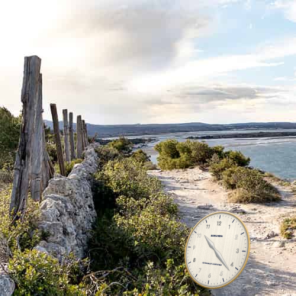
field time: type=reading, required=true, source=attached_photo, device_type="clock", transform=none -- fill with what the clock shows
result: 10:22
